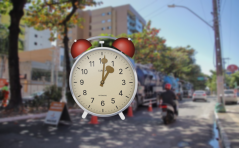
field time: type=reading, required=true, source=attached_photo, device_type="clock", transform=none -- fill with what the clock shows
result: 1:01
